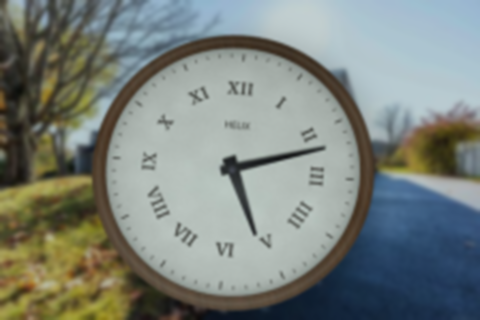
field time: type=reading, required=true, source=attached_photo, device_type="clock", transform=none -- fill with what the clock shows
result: 5:12
